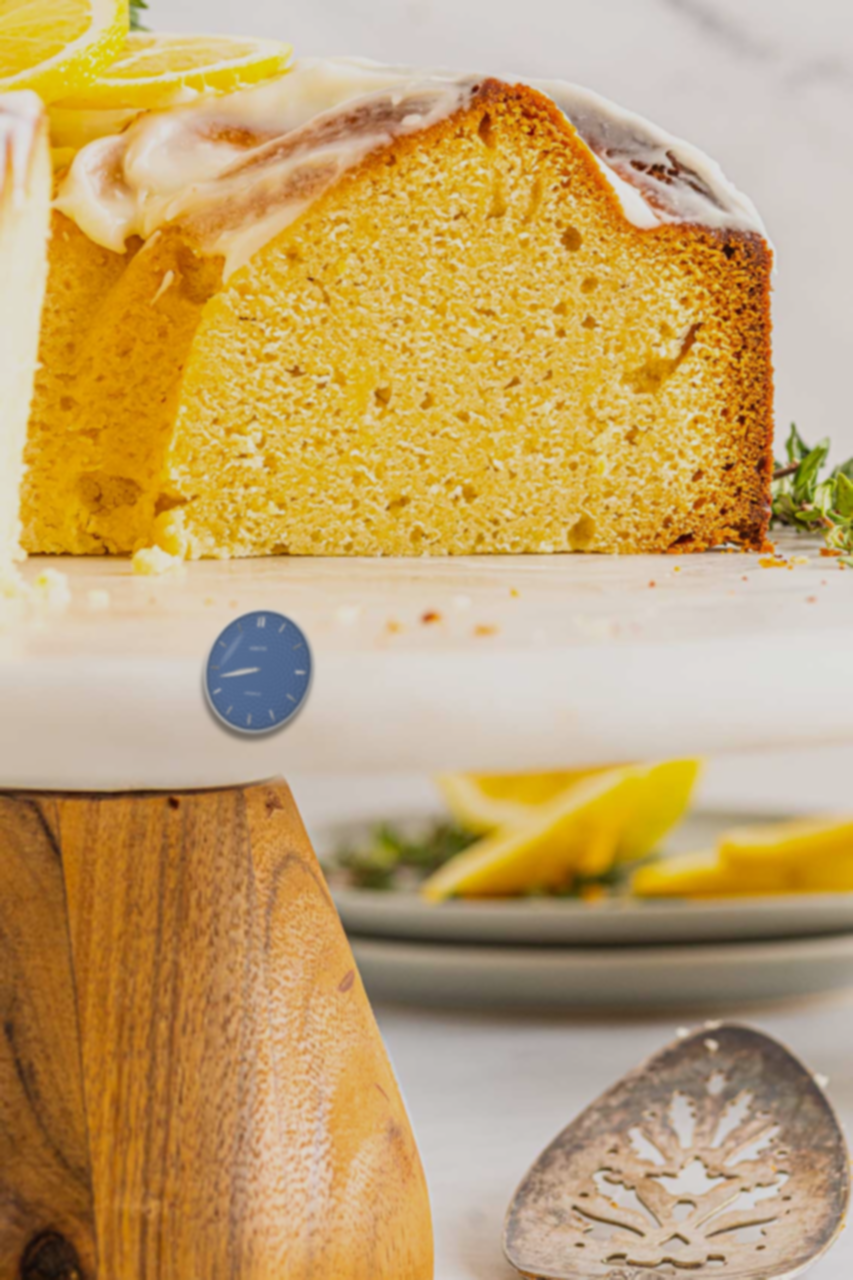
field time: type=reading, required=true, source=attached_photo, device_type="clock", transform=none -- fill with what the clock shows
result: 8:43
